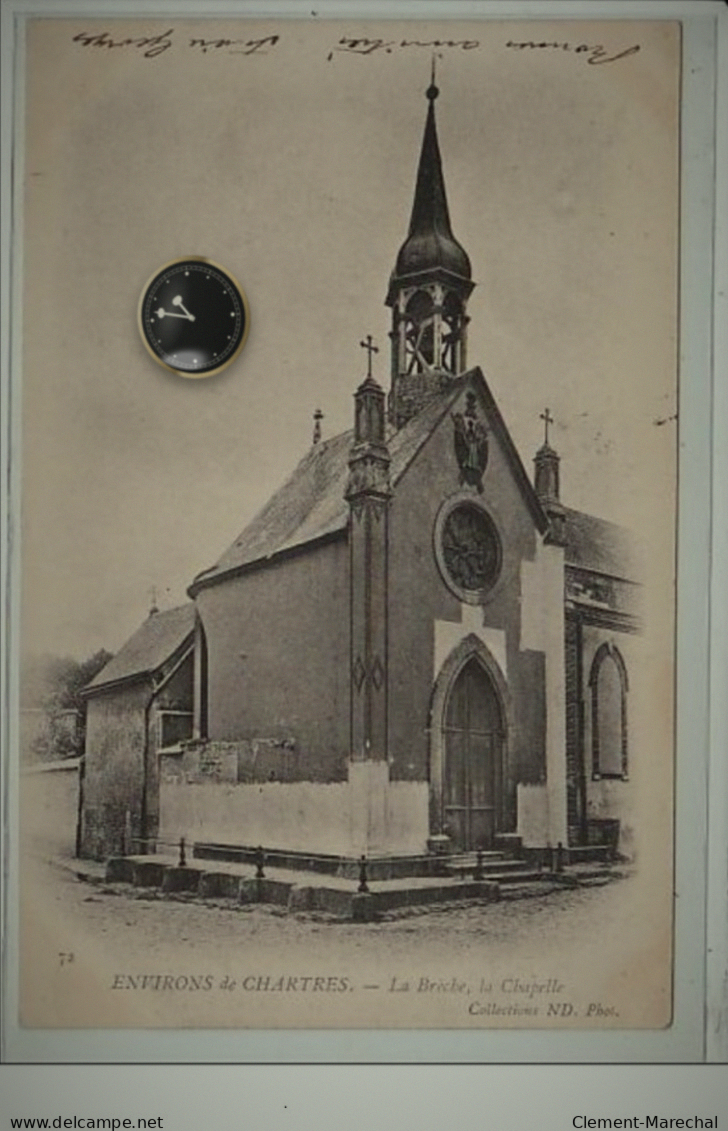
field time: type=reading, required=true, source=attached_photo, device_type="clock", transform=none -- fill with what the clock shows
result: 10:47
